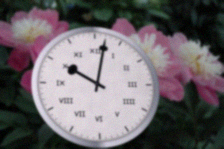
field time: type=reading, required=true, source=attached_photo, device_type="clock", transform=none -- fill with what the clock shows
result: 10:02
